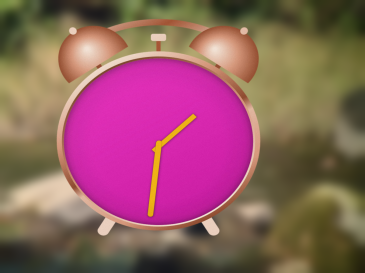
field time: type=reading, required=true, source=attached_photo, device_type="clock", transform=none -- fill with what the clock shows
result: 1:31
